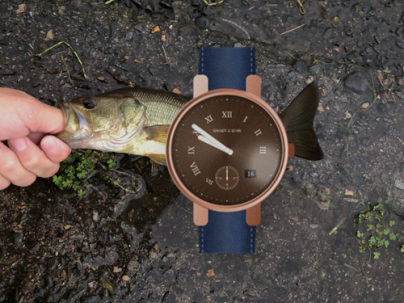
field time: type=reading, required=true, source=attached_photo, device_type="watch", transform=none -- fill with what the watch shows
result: 9:51
